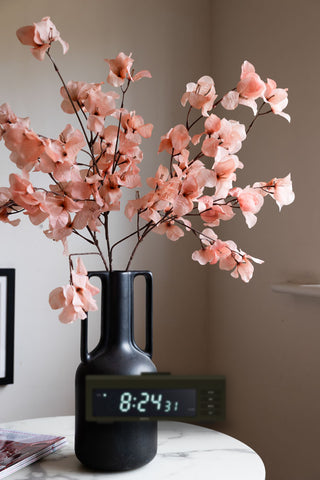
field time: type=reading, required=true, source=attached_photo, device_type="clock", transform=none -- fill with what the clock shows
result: 8:24:31
